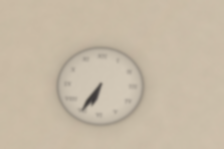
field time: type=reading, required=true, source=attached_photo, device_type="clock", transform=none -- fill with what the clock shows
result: 6:35
